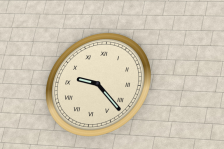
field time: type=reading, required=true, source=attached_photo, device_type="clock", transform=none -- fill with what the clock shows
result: 9:22
